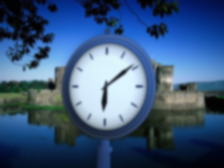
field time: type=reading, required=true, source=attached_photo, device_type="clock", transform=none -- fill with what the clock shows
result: 6:09
